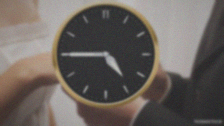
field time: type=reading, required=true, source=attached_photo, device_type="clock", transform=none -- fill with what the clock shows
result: 4:45
